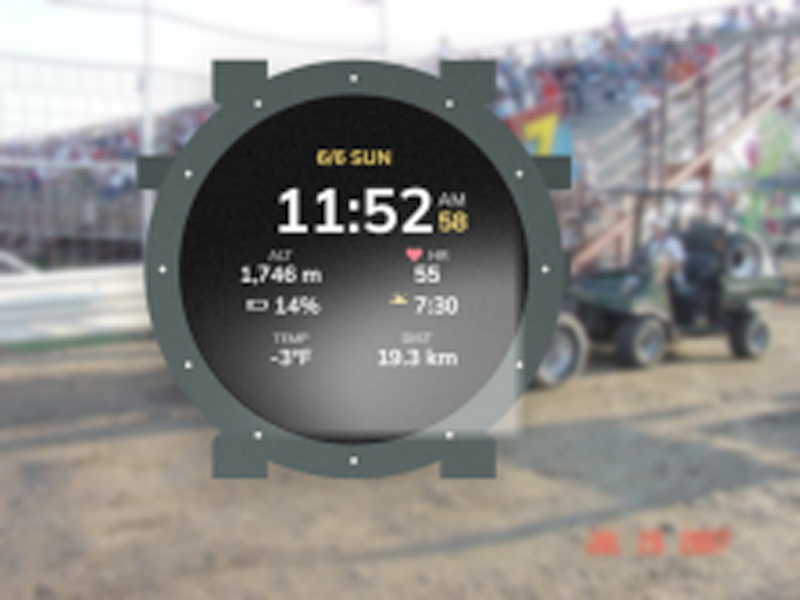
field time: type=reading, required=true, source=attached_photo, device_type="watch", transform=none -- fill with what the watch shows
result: 11:52:58
